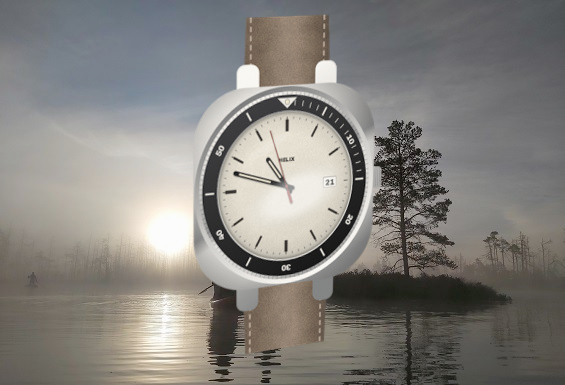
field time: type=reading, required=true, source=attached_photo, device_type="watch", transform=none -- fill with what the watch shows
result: 10:47:57
